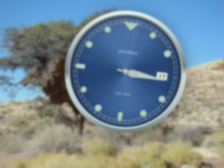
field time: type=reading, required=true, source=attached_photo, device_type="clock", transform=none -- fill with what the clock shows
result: 3:16
